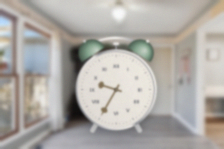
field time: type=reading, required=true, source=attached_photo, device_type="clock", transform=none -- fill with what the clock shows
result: 9:35
